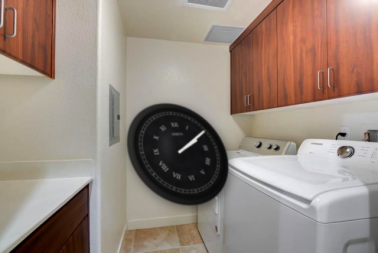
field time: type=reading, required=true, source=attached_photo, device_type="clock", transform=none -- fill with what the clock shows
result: 2:10
